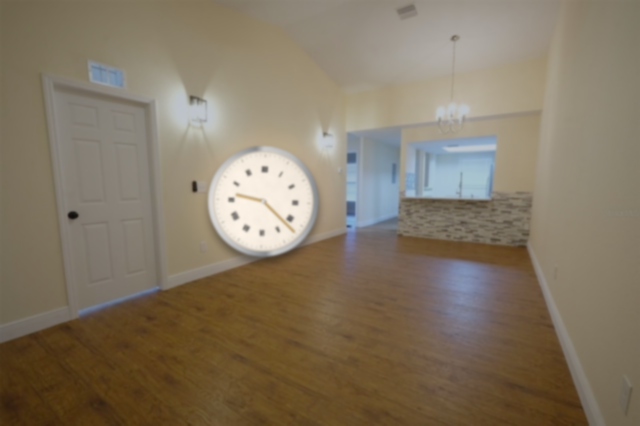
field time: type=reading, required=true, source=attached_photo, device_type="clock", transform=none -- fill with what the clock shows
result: 9:22
